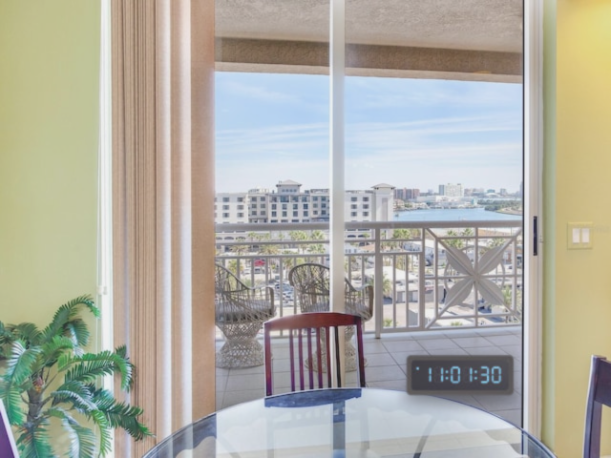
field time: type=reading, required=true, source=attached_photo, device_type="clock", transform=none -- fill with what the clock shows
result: 11:01:30
